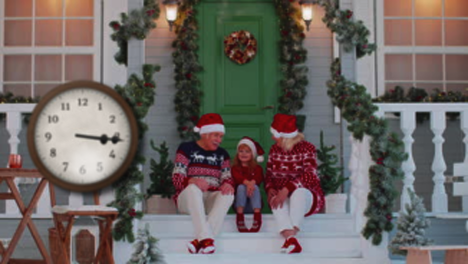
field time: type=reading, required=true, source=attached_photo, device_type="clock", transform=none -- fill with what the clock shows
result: 3:16
